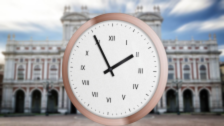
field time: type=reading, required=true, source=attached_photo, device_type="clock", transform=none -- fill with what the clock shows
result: 1:55
